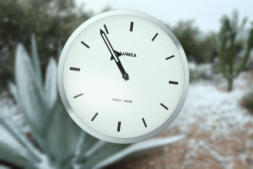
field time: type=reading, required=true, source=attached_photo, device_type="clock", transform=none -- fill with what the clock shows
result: 10:54
